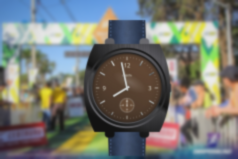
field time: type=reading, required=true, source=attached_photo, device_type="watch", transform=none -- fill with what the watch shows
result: 7:58
